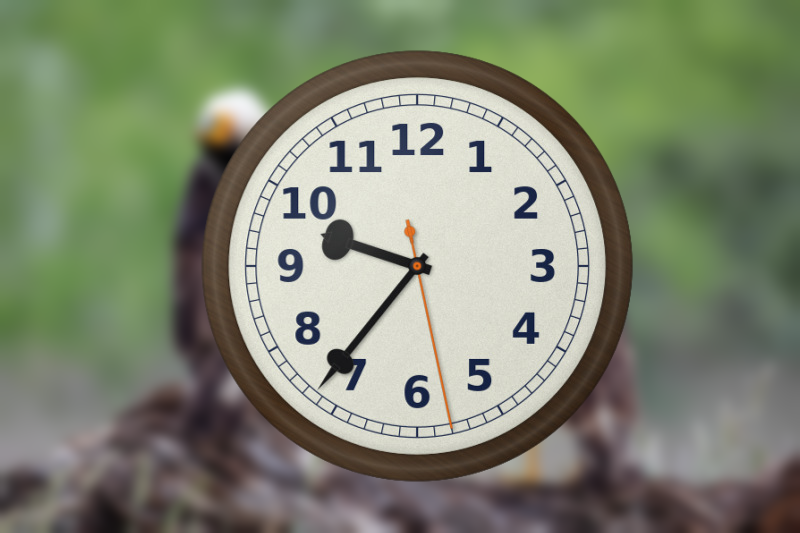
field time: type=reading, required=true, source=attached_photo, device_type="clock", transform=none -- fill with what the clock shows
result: 9:36:28
